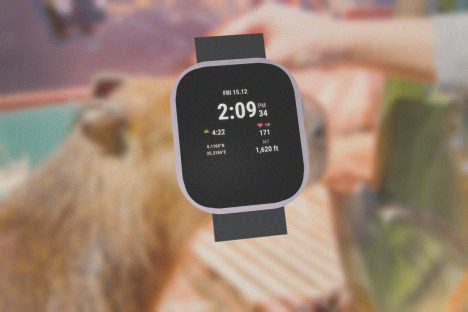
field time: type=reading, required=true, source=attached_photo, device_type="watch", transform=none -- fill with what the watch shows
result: 2:09:34
